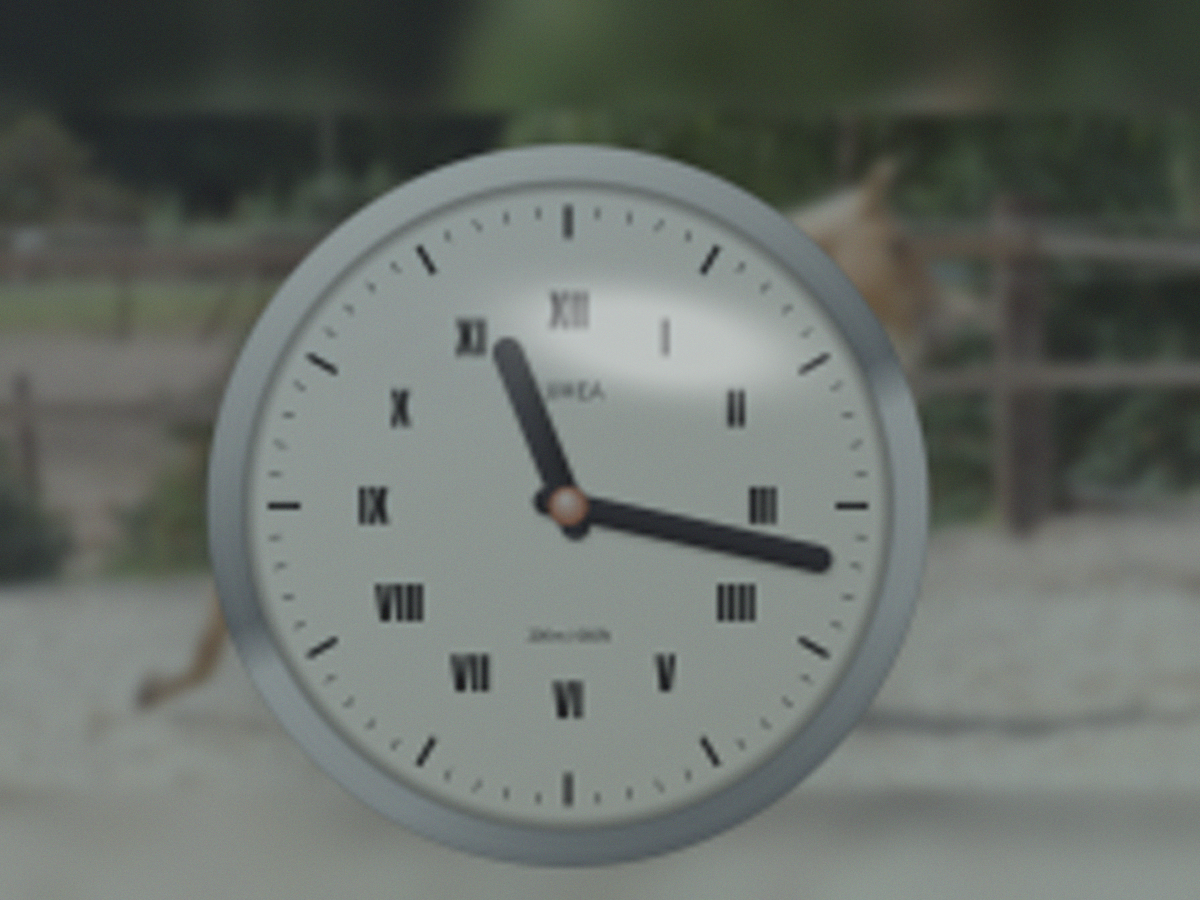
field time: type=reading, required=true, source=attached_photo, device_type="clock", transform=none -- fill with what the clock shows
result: 11:17
